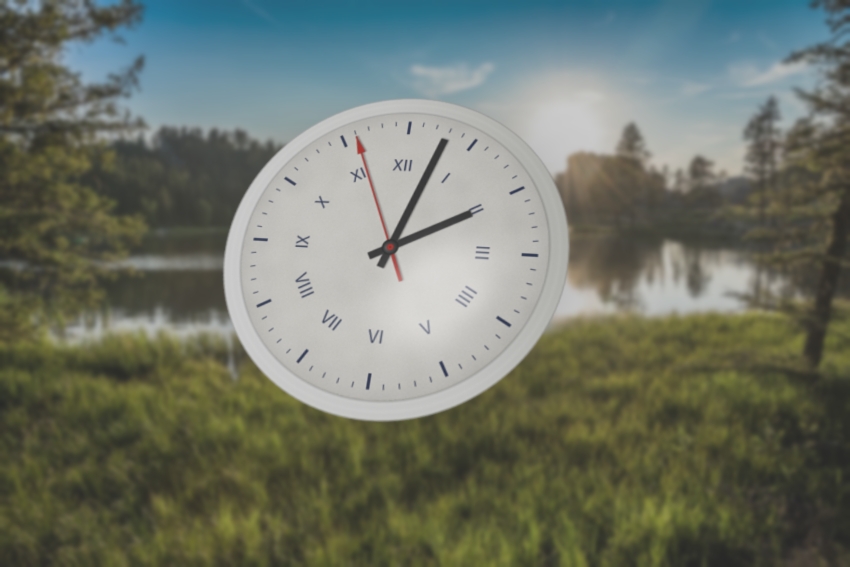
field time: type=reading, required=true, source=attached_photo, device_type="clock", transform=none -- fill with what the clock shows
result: 2:02:56
